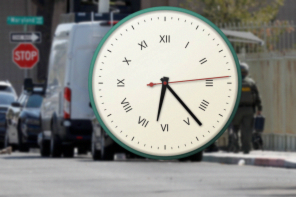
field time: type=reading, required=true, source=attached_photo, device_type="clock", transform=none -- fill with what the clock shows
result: 6:23:14
